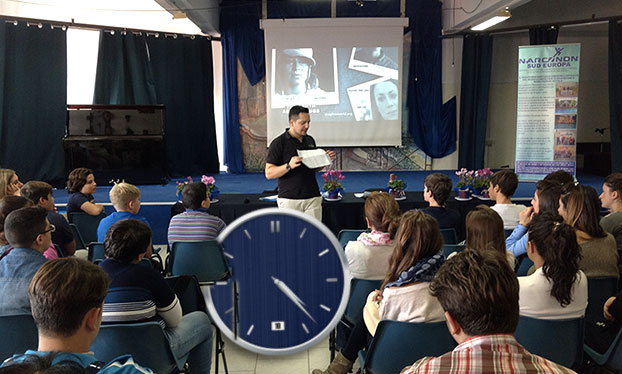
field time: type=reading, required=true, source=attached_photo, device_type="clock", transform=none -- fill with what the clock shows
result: 4:23
